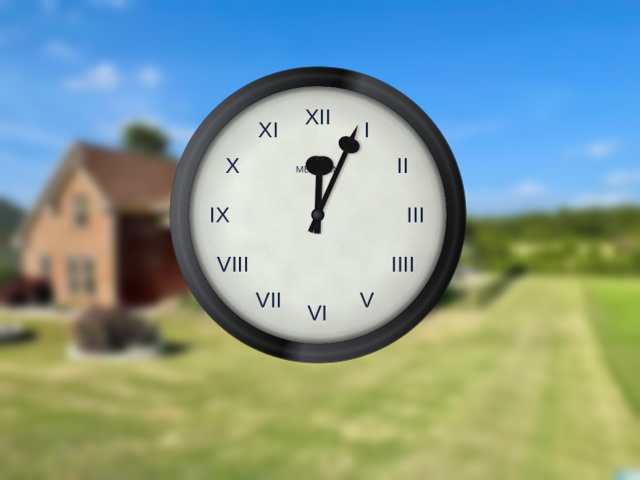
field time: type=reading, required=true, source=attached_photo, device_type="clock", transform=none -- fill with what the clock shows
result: 12:04
